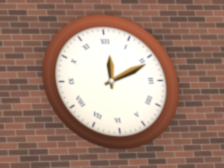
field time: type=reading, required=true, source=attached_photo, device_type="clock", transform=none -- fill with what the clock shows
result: 12:11
